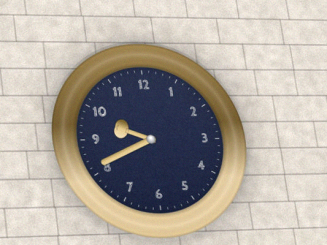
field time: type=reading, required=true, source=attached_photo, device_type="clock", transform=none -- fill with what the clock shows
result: 9:41
